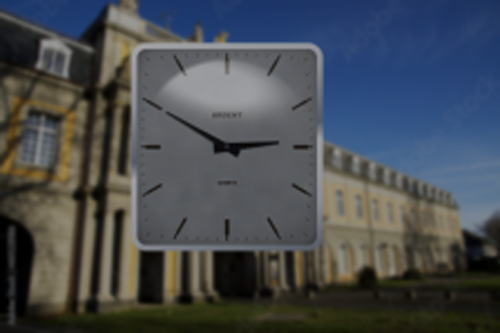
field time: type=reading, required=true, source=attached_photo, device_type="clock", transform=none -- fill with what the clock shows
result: 2:50
